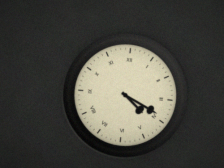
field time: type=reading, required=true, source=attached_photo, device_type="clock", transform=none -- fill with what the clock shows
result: 4:19
